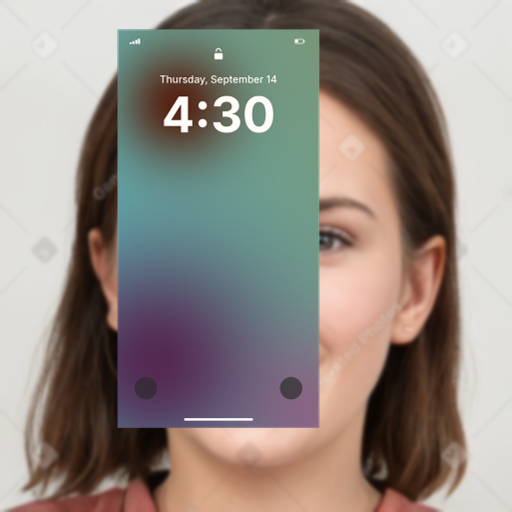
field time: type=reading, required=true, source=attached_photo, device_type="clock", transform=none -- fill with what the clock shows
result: 4:30
